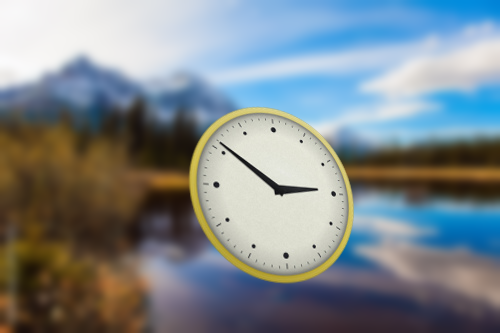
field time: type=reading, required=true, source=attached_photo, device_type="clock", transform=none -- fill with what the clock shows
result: 2:51
